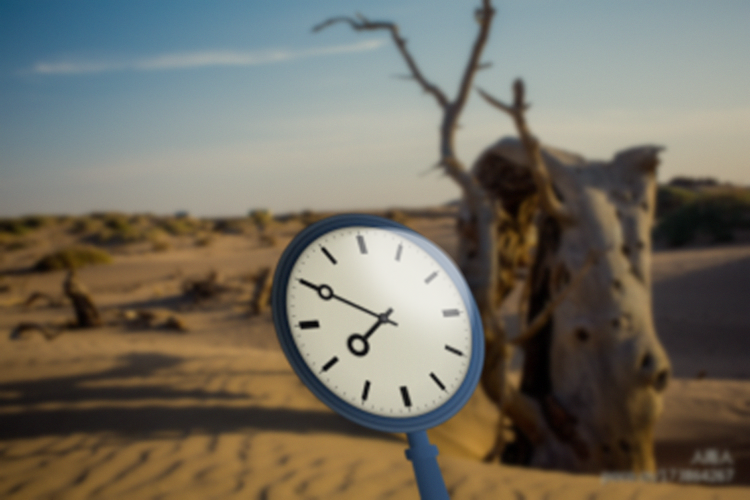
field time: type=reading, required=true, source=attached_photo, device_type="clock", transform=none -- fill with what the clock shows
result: 7:50
